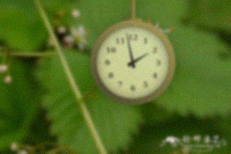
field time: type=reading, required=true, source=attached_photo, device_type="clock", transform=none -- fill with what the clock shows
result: 1:58
